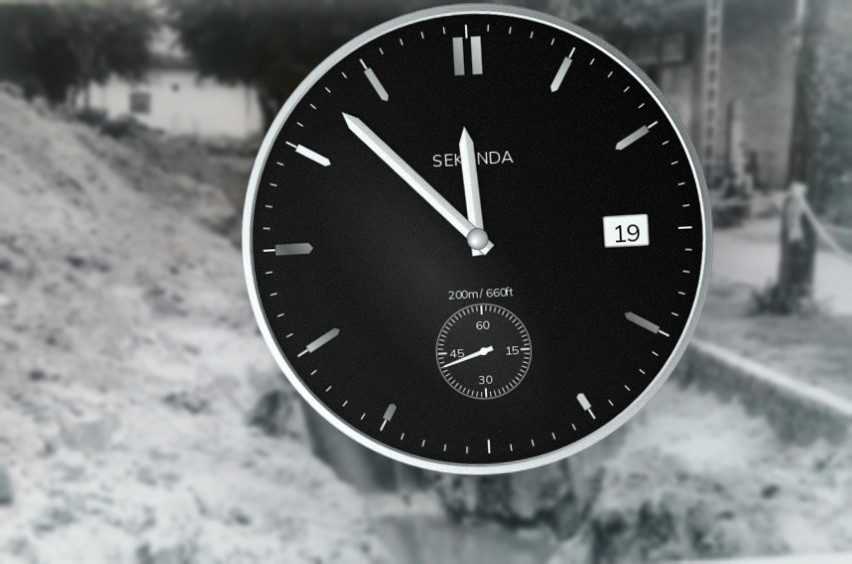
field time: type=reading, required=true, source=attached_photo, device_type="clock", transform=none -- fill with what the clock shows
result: 11:52:42
